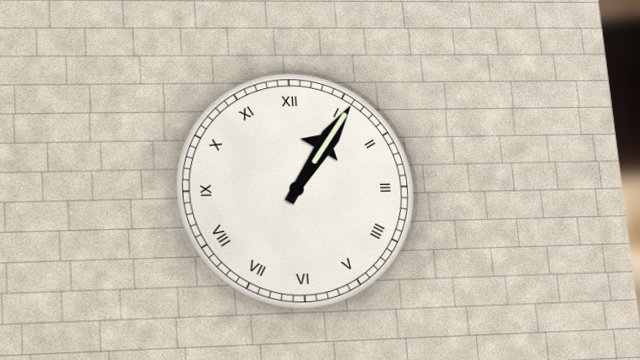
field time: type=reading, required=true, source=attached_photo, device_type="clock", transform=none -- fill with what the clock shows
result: 1:06
